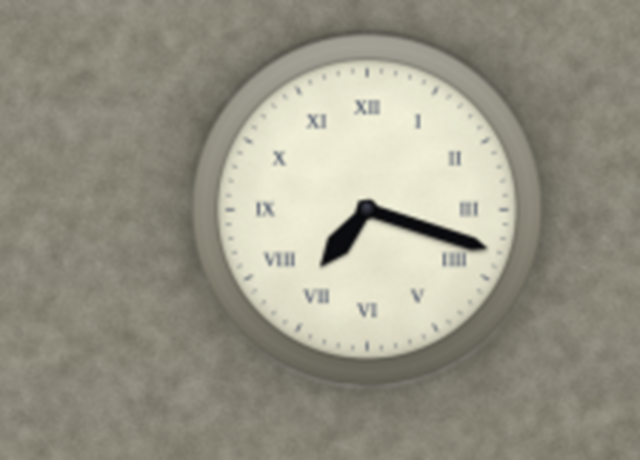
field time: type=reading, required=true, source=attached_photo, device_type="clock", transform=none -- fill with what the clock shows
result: 7:18
